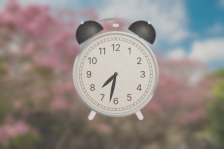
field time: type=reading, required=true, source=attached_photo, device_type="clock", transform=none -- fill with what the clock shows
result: 7:32
